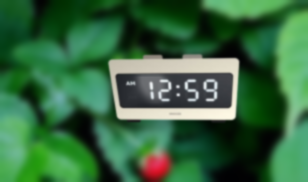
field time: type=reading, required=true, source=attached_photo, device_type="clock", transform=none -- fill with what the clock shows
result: 12:59
